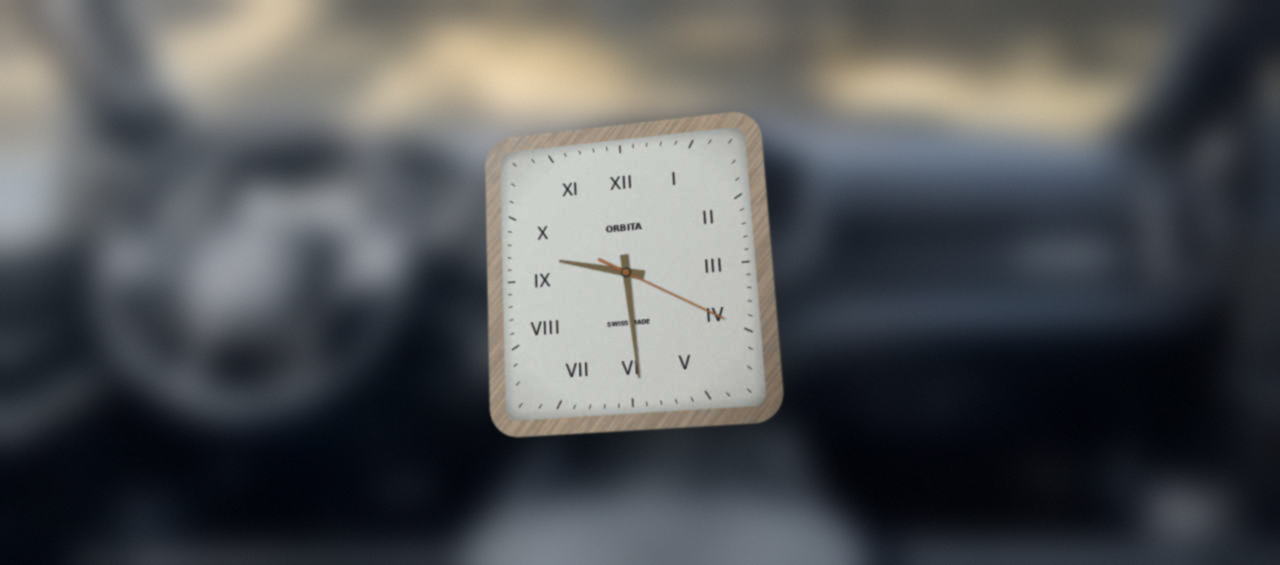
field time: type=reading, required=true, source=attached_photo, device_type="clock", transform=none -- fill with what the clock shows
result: 9:29:20
